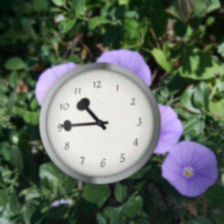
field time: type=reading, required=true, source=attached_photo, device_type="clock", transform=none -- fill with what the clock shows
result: 10:45
